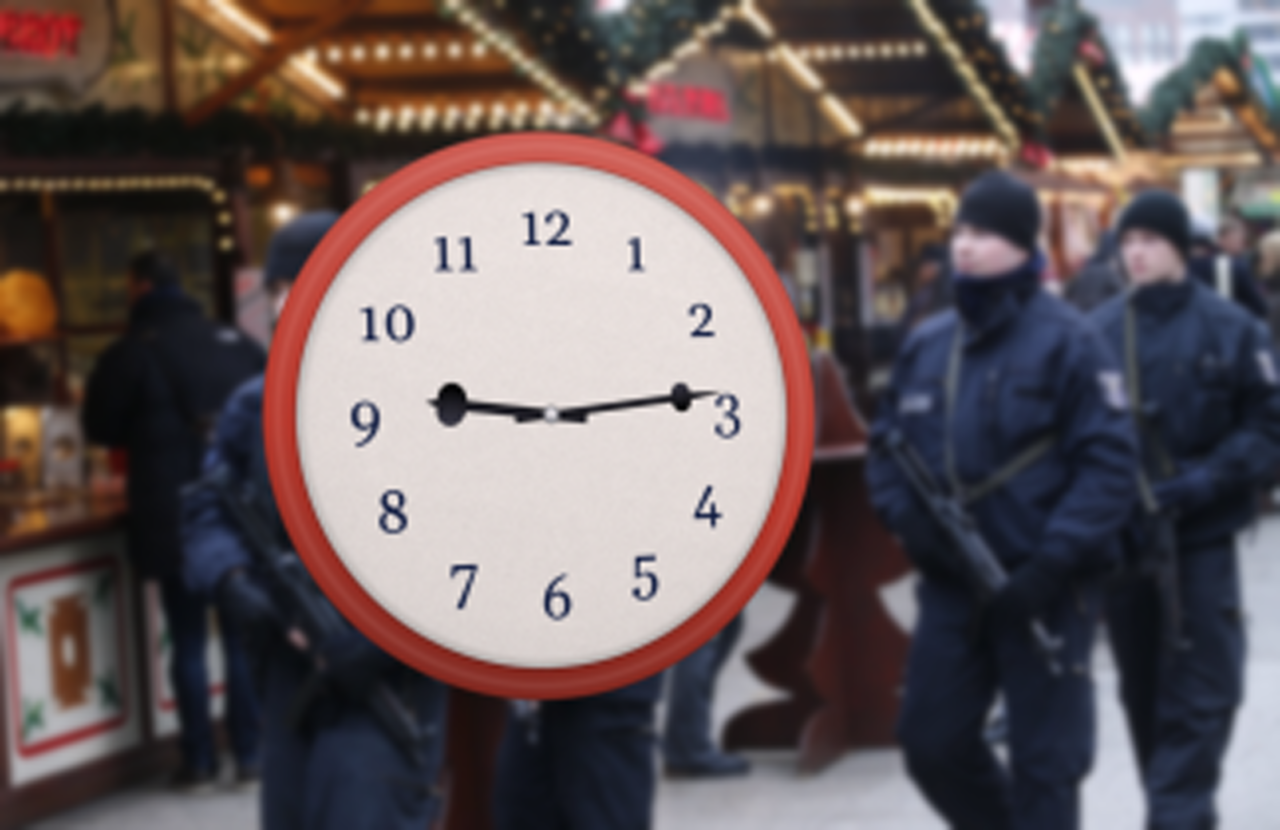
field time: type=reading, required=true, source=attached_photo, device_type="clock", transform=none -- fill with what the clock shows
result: 9:14
